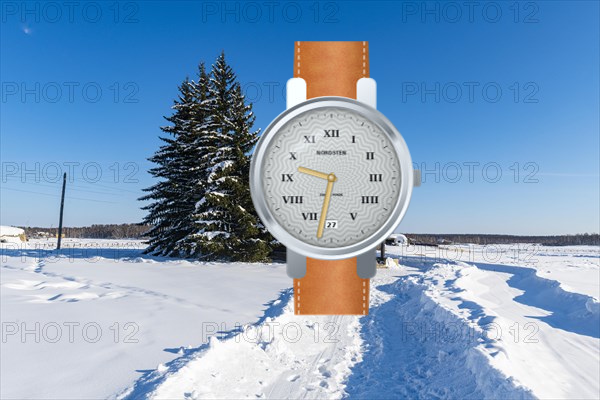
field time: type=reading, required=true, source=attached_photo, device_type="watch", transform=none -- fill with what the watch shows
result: 9:32
